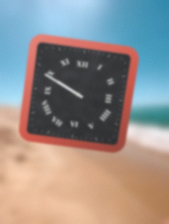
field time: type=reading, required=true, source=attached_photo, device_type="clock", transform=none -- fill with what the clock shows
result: 9:49
